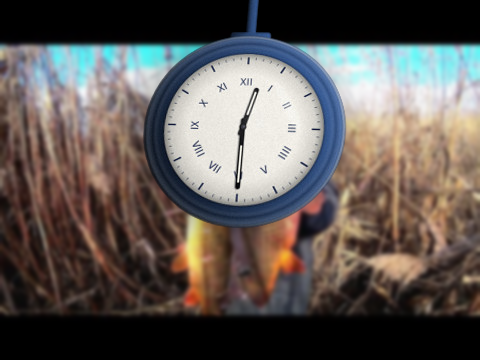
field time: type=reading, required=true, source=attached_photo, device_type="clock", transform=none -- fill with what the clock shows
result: 12:30
